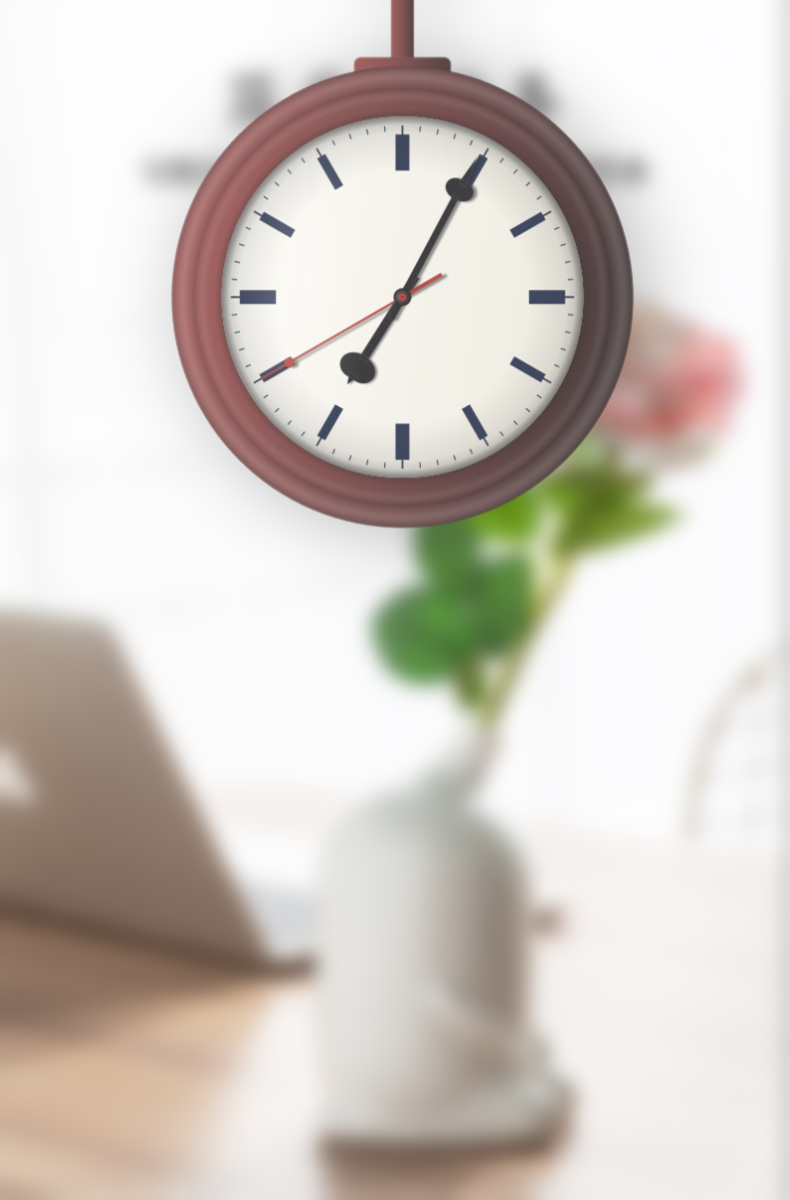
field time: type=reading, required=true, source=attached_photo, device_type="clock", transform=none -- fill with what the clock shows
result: 7:04:40
